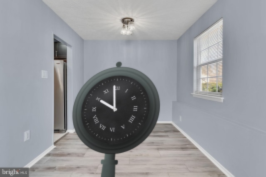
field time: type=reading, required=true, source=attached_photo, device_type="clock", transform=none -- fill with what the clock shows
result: 9:59
